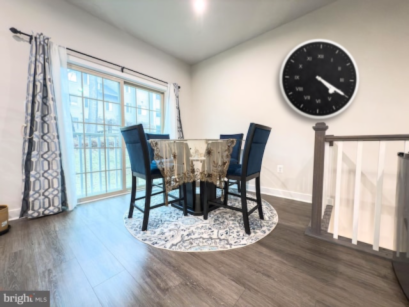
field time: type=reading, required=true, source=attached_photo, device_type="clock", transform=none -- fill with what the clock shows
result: 4:20
